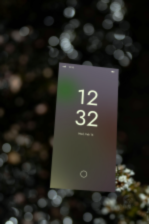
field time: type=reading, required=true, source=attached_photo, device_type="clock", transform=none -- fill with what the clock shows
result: 12:32
